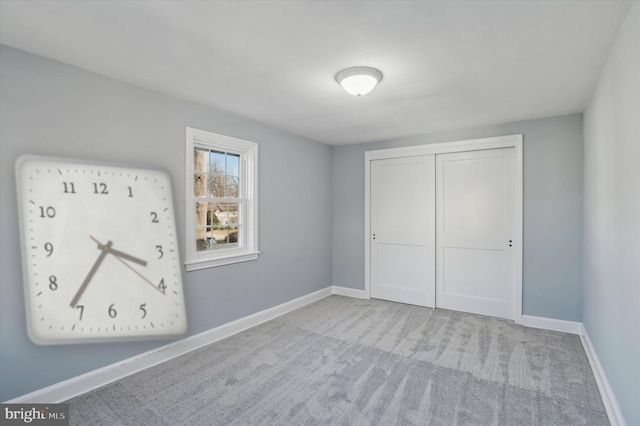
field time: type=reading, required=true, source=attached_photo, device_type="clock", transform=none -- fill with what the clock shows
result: 3:36:21
